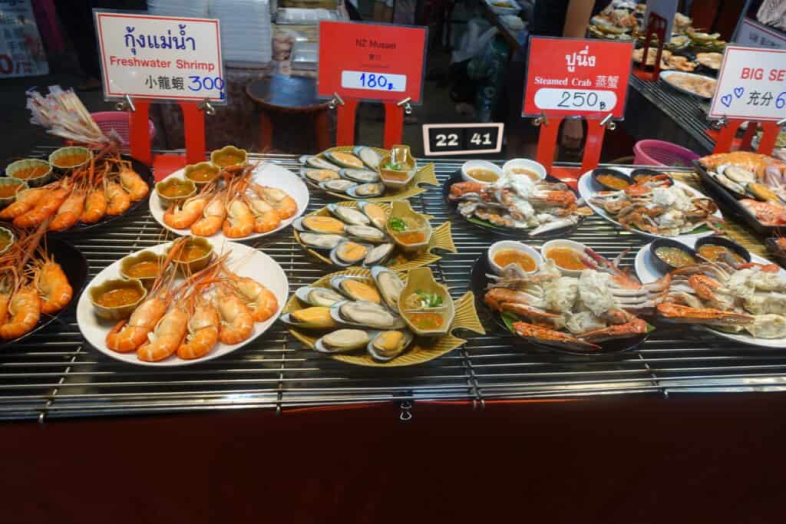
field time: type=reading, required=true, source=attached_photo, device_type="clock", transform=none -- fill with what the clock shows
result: 22:41
